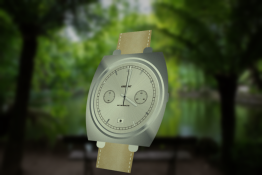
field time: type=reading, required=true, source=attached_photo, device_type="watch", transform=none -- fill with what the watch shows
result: 4:01
